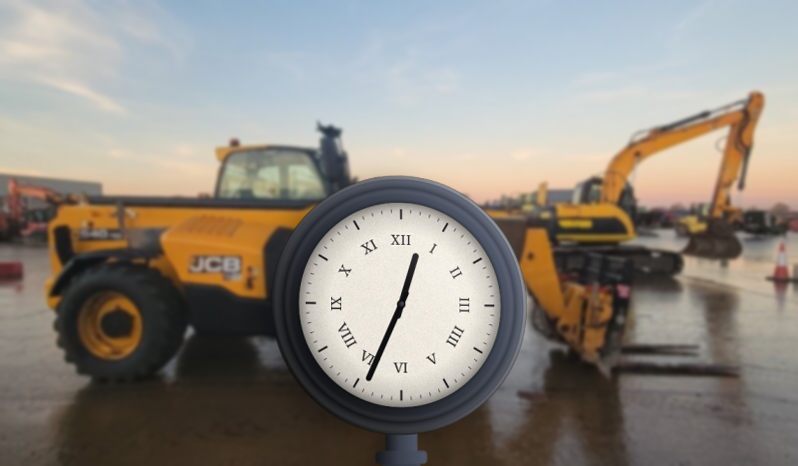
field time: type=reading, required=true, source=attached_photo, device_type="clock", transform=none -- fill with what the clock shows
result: 12:34
